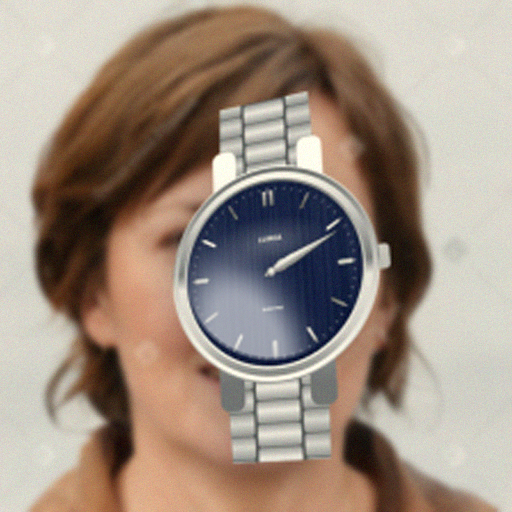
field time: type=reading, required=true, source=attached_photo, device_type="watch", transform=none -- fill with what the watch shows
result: 2:11
